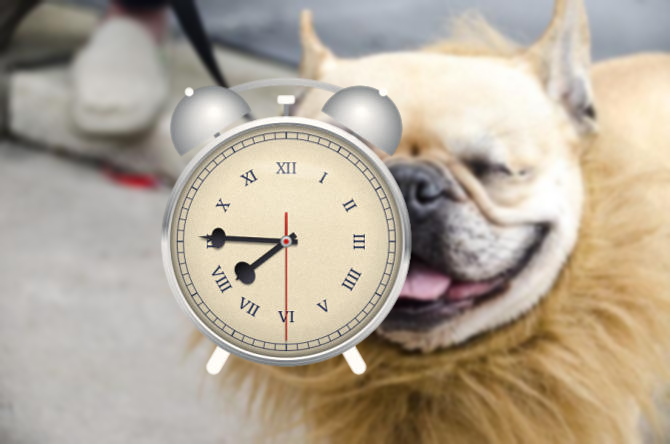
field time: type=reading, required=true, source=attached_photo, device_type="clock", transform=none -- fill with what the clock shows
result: 7:45:30
